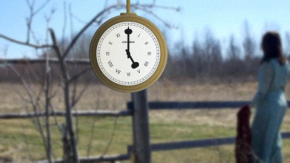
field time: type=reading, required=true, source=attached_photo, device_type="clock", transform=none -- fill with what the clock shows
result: 5:00
